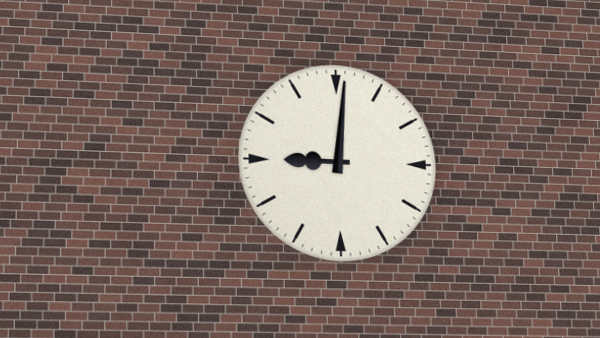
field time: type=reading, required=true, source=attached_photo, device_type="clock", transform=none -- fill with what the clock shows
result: 9:01
